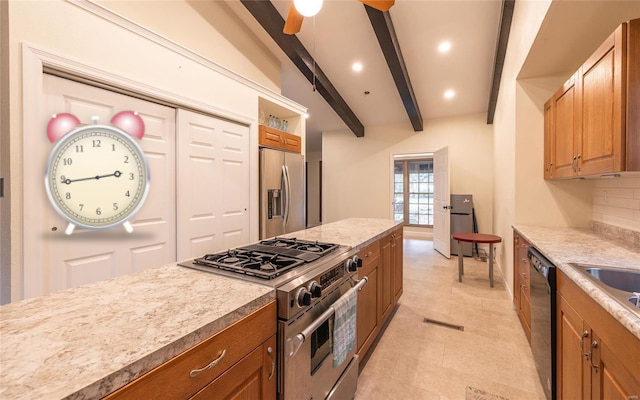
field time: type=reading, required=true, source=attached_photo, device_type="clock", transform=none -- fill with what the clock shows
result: 2:44
